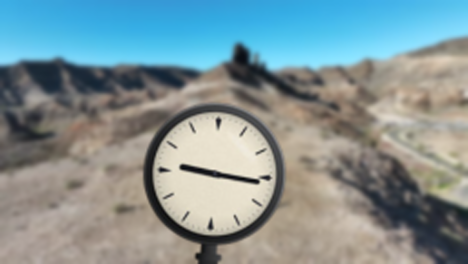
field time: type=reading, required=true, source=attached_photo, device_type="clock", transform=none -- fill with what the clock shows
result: 9:16
